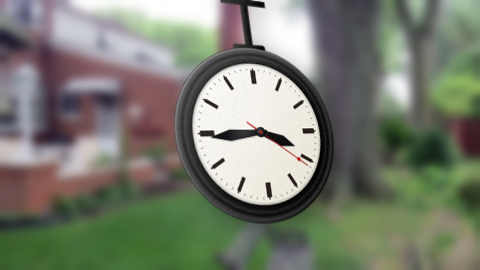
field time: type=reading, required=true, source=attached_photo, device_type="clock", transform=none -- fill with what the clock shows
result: 3:44:21
